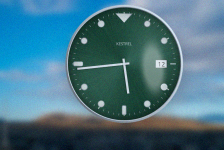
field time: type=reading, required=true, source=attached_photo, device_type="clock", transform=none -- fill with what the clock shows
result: 5:44
